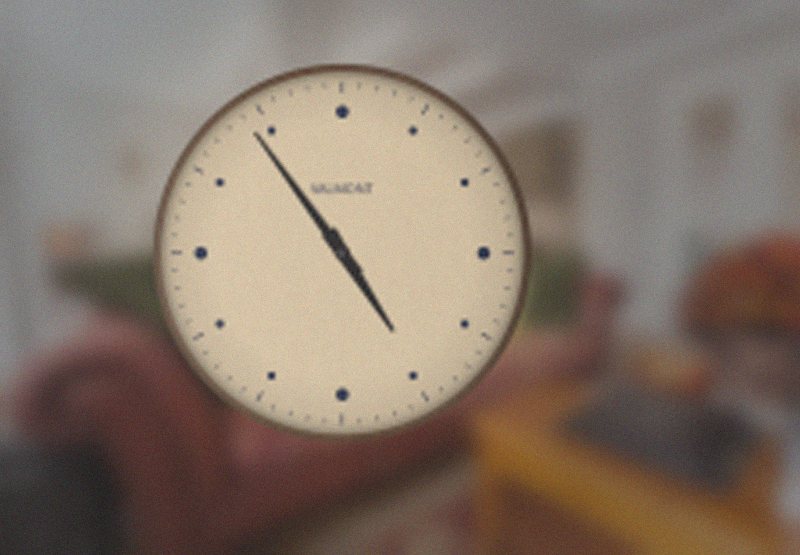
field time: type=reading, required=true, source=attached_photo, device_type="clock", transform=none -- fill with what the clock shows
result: 4:54
